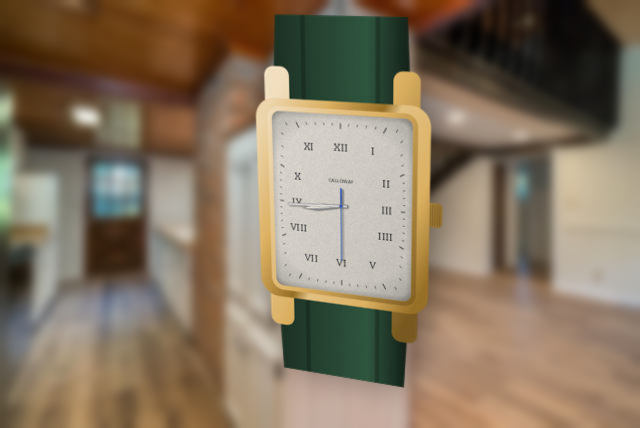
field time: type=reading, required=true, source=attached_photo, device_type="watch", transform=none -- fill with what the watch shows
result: 8:44:30
